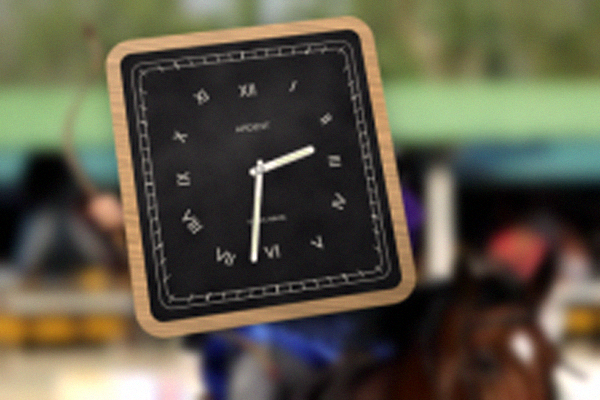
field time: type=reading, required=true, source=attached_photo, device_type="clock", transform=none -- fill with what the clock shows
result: 2:32
